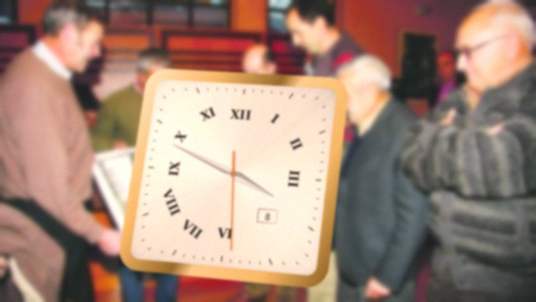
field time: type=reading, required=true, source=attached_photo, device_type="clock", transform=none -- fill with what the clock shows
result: 3:48:29
